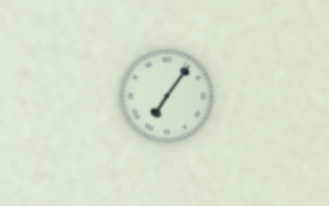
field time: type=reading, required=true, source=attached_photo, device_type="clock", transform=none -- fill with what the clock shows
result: 7:06
